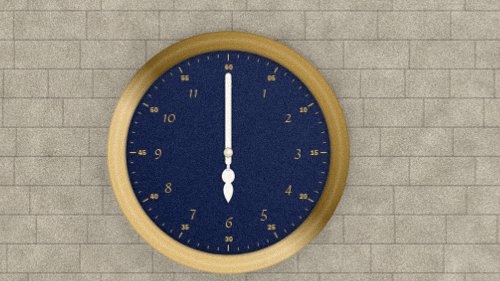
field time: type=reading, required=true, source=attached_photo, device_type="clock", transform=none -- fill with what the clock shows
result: 6:00
